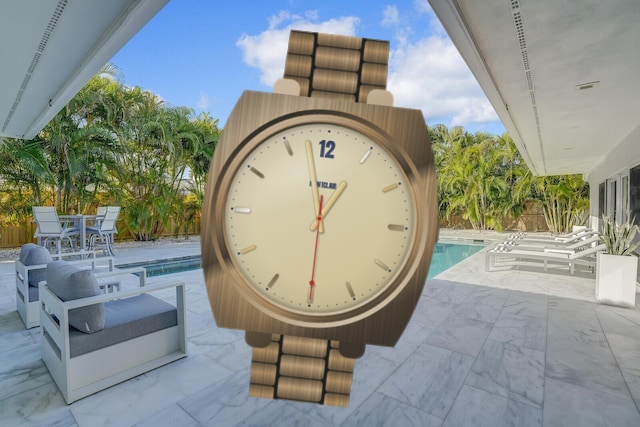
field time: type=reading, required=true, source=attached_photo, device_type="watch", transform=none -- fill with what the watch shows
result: 12:57:30
